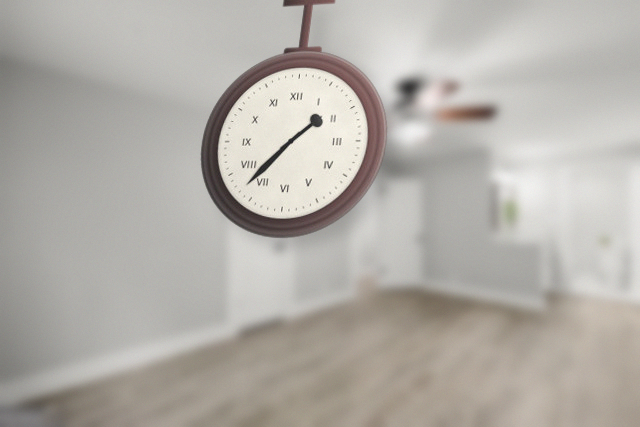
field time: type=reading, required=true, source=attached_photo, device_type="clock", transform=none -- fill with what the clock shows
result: 1:37
